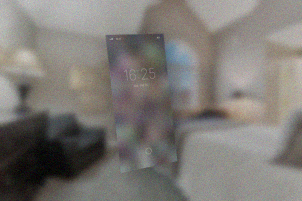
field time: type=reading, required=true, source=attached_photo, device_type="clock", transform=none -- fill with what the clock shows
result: 16:25
